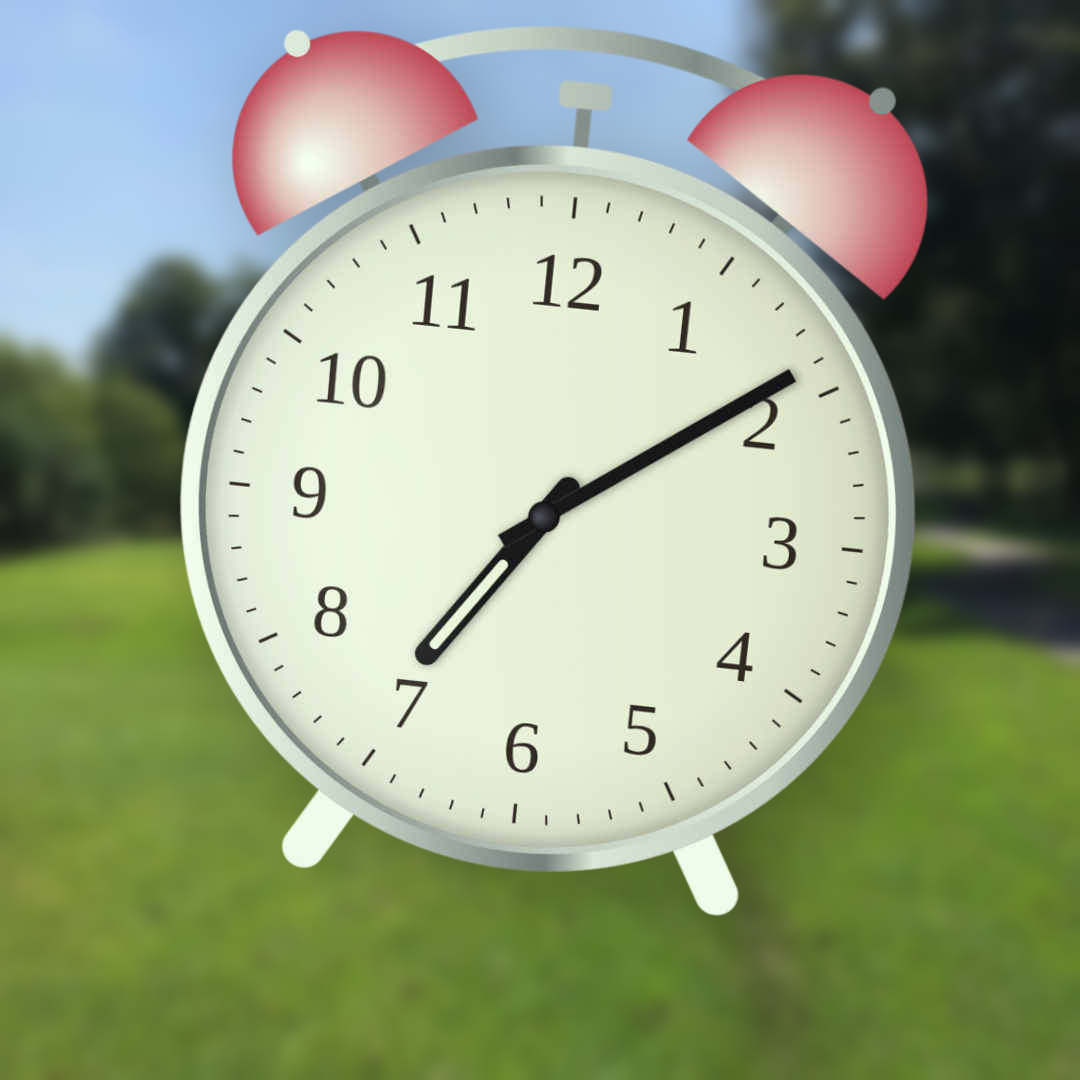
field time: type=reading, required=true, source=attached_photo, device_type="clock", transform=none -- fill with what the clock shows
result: 7:09
